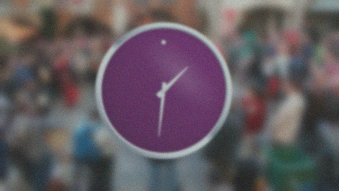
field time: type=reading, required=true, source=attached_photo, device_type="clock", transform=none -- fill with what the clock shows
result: 1:31
